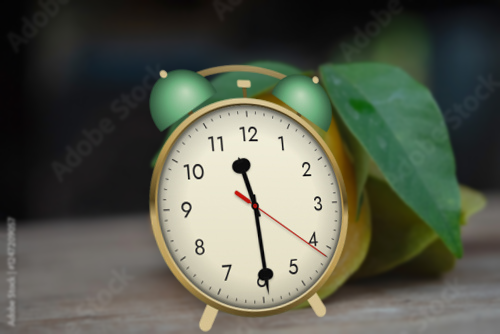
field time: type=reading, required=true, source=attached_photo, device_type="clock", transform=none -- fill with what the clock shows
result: 11:29:21
